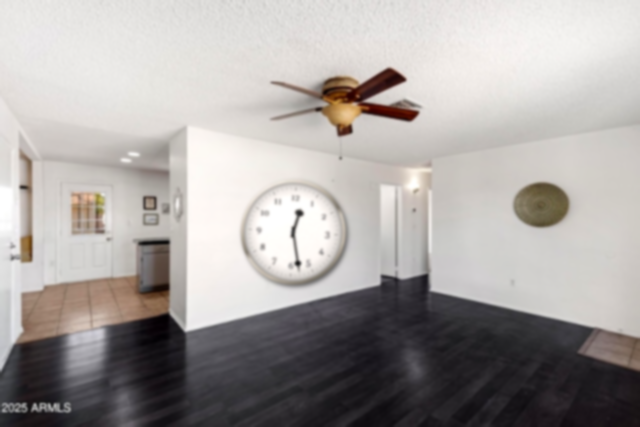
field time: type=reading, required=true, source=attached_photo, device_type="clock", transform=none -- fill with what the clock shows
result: 12:28
